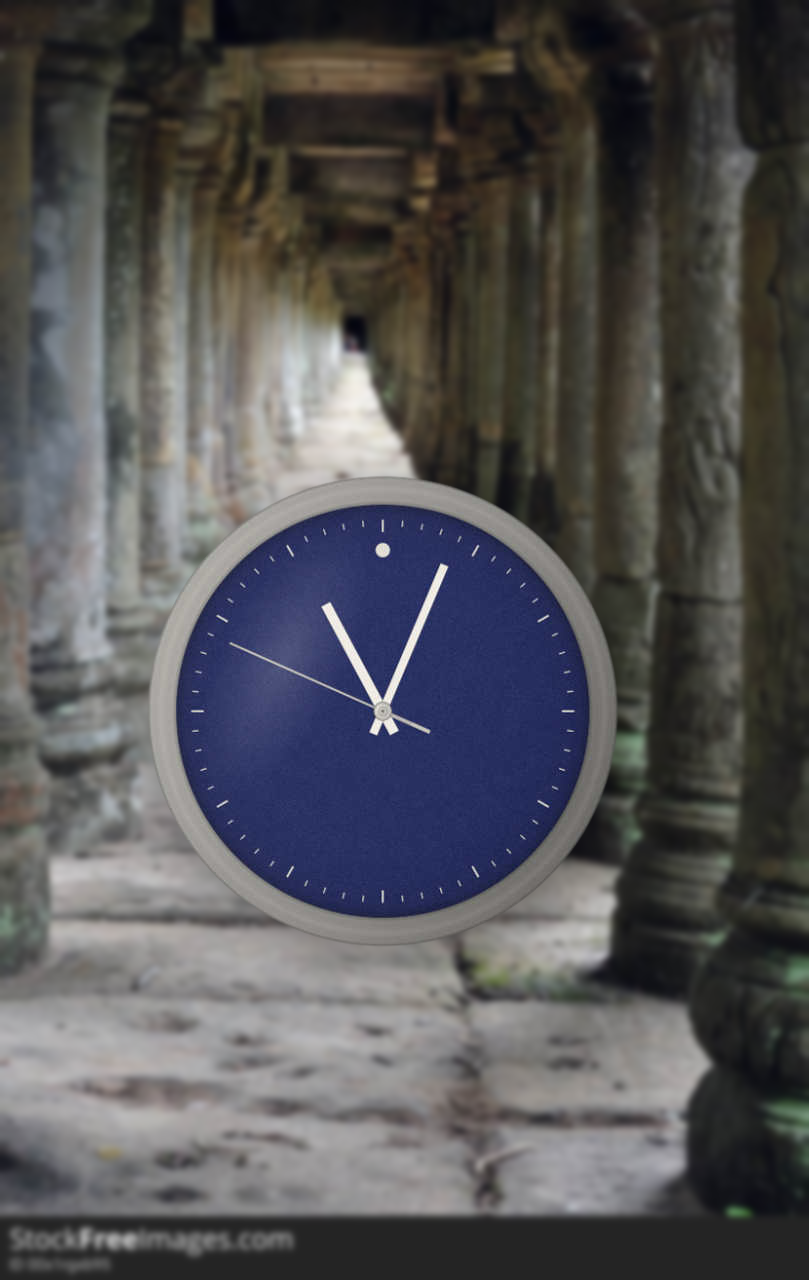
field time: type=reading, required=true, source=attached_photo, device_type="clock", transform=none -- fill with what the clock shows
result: 11:03:49
